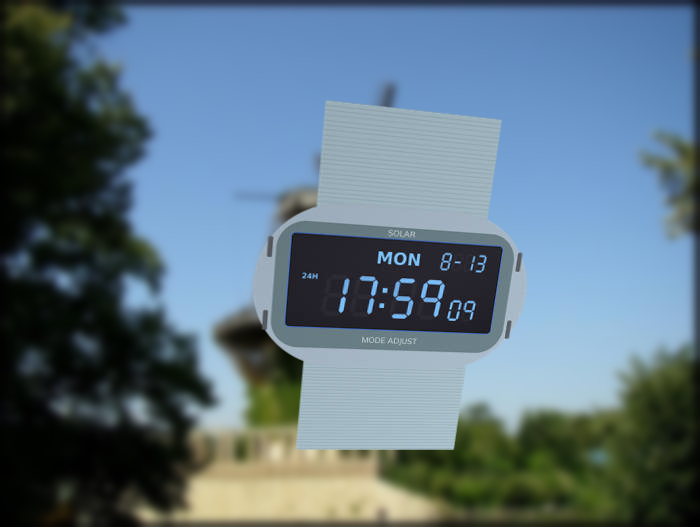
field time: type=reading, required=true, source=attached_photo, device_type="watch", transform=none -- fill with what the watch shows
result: 17:59:09
